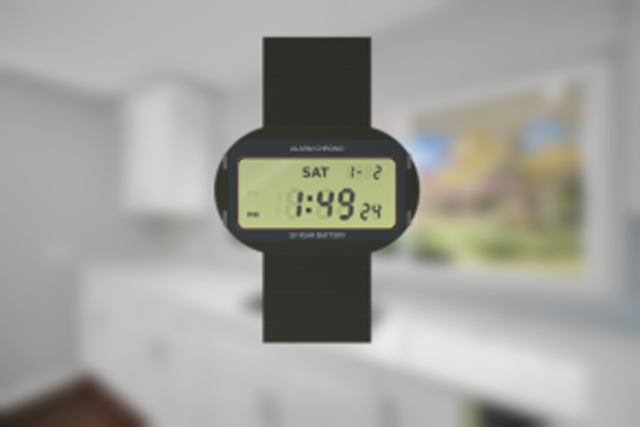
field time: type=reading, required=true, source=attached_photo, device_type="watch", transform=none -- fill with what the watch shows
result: 1:49:24
